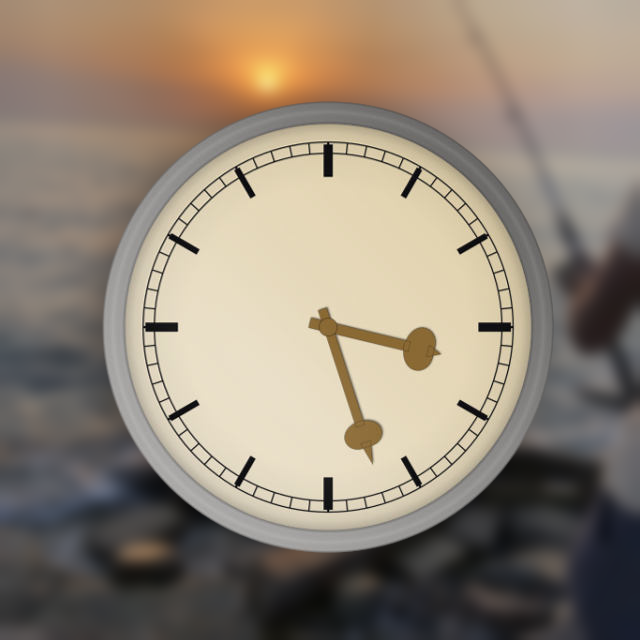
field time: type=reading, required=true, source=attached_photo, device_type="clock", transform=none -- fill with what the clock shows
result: 3:27
